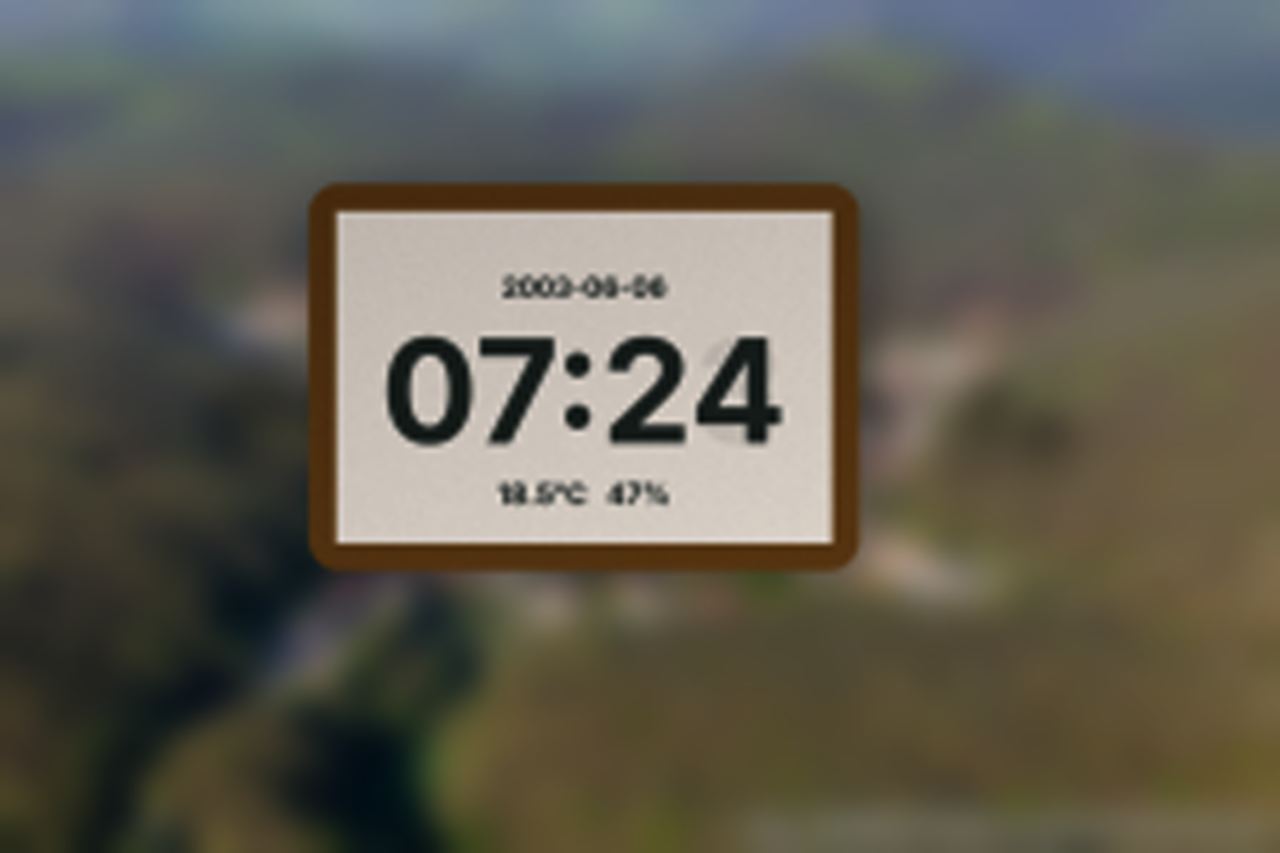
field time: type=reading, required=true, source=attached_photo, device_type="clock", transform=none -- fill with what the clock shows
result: 7:24
